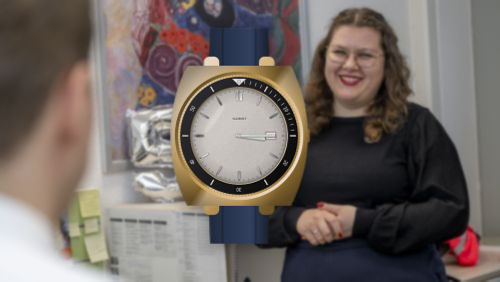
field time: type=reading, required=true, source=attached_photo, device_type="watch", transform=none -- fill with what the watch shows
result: 3:15
